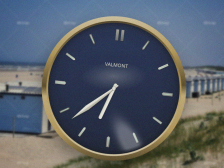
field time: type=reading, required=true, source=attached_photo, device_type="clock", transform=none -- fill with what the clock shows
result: 6:38
